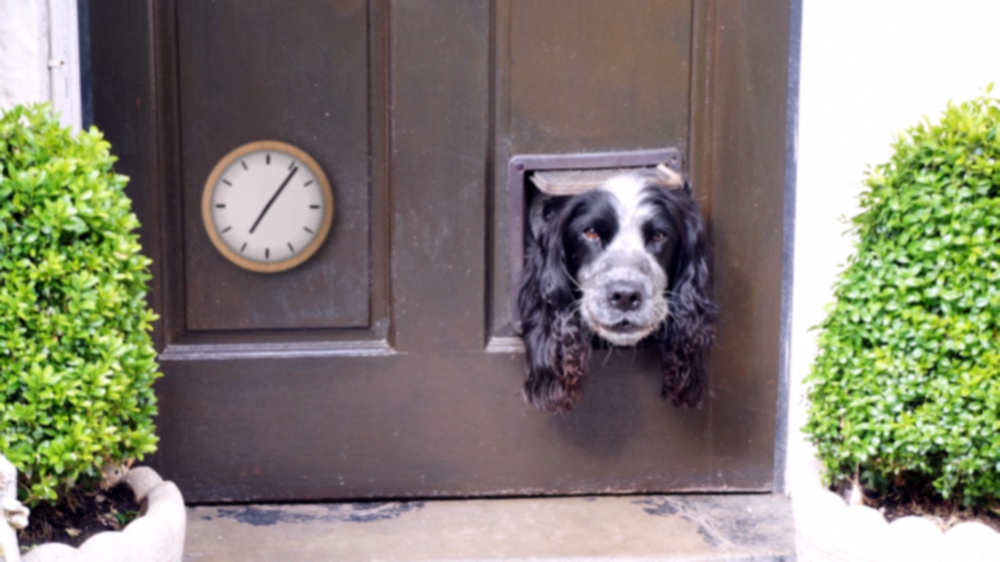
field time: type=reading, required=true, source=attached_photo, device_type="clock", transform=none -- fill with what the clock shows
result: 7:06
